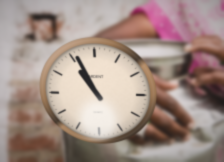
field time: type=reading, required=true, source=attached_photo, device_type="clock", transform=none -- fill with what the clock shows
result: 10:56
